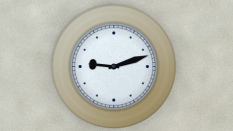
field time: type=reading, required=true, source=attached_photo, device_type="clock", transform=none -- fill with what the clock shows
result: 9:12
